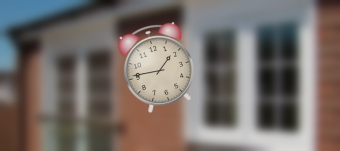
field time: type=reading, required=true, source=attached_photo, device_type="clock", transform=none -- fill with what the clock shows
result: 1:46
